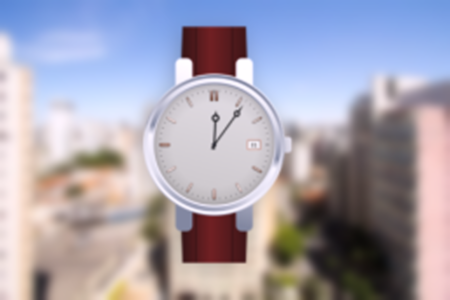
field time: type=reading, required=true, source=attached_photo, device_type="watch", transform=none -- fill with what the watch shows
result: 12:06
